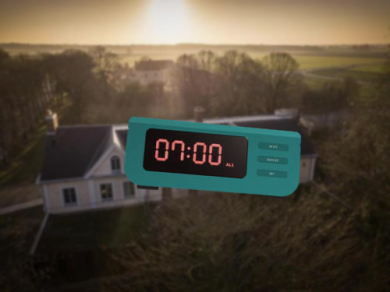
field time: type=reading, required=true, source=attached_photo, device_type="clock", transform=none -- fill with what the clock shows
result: 7:00
